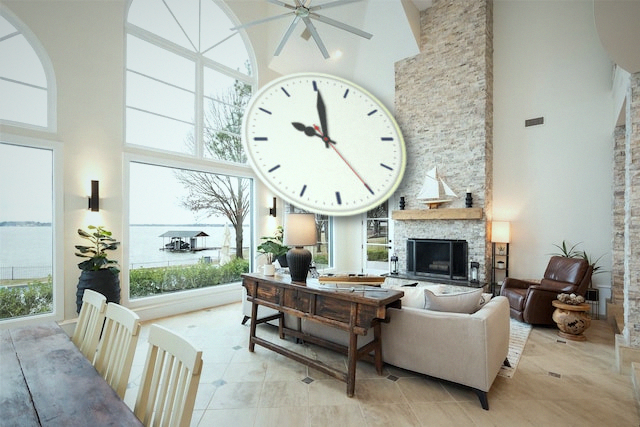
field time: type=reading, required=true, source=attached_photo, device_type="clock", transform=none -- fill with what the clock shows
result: 10:00:25
